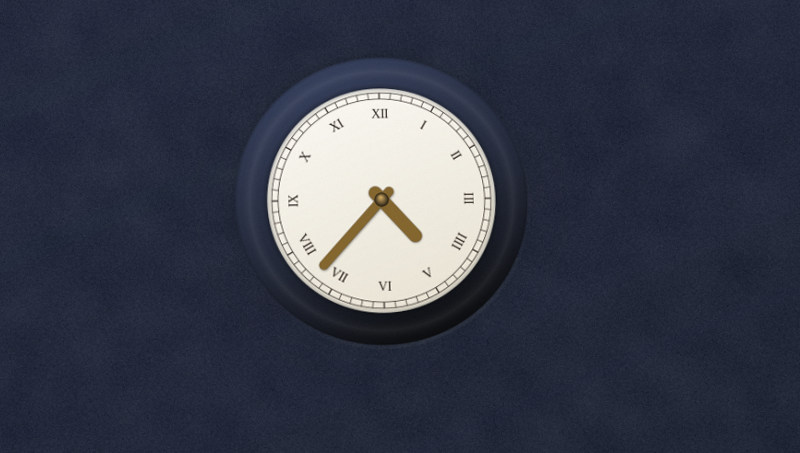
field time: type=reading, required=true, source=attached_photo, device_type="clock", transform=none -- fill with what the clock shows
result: 4:37
